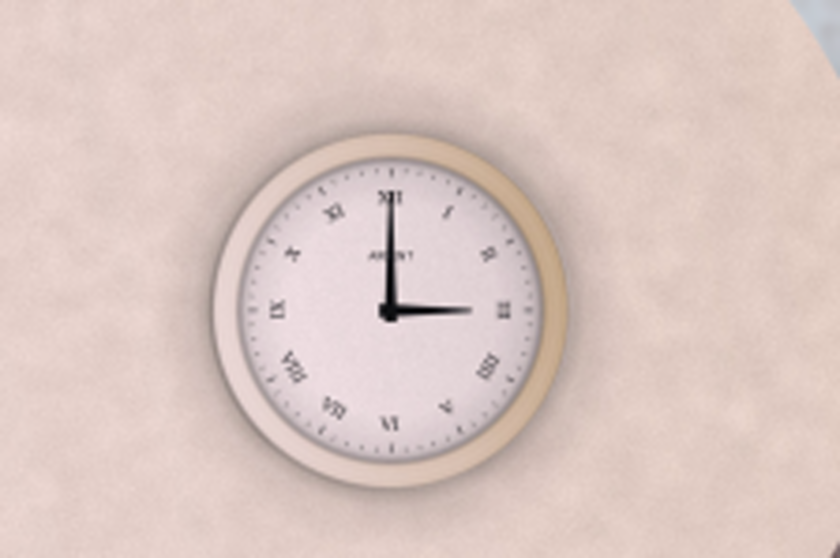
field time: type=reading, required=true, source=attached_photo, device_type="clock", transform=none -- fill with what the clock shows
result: 3:00
